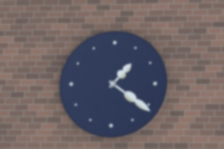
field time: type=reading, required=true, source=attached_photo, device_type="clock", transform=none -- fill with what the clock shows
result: 1:21
